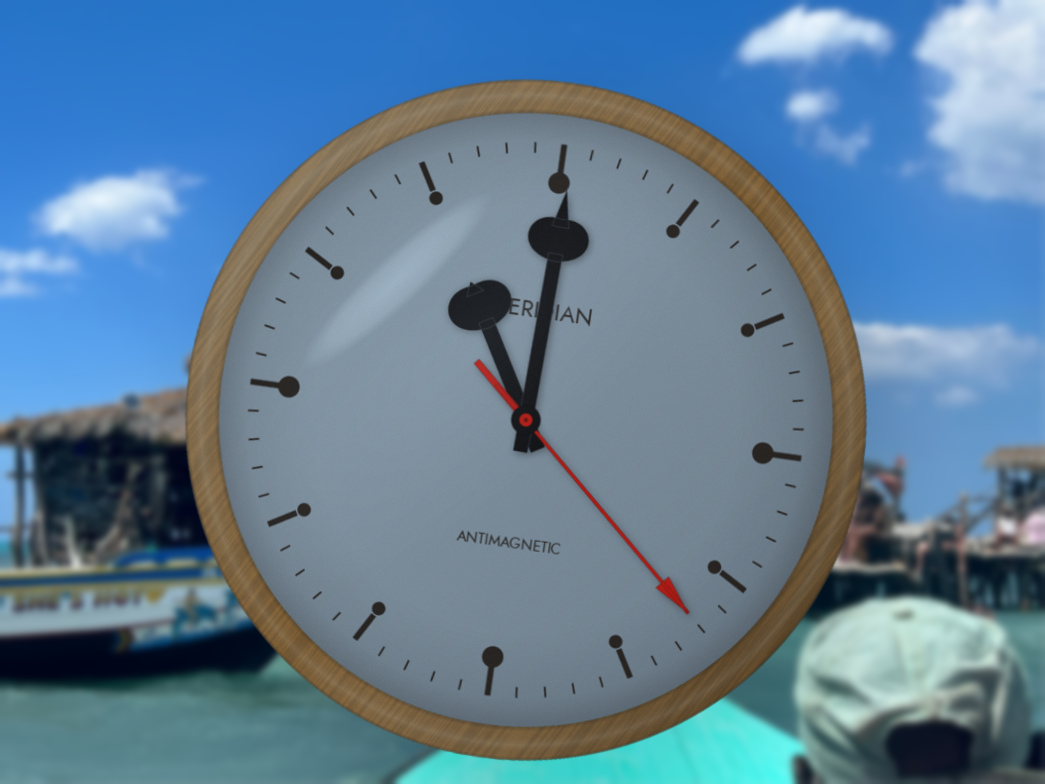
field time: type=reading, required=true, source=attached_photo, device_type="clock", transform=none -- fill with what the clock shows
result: 11:00:22
